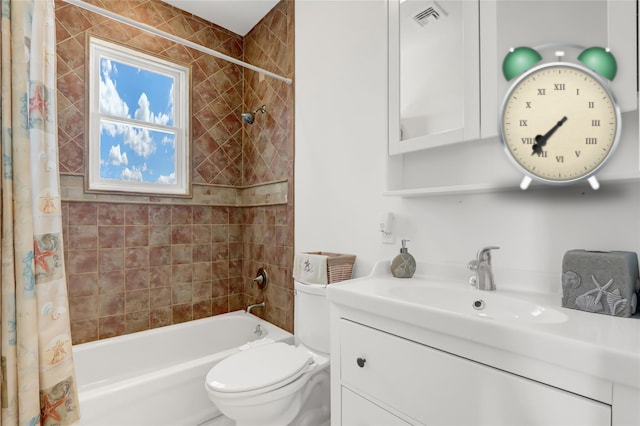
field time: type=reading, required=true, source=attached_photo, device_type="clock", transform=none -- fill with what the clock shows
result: 7:37
